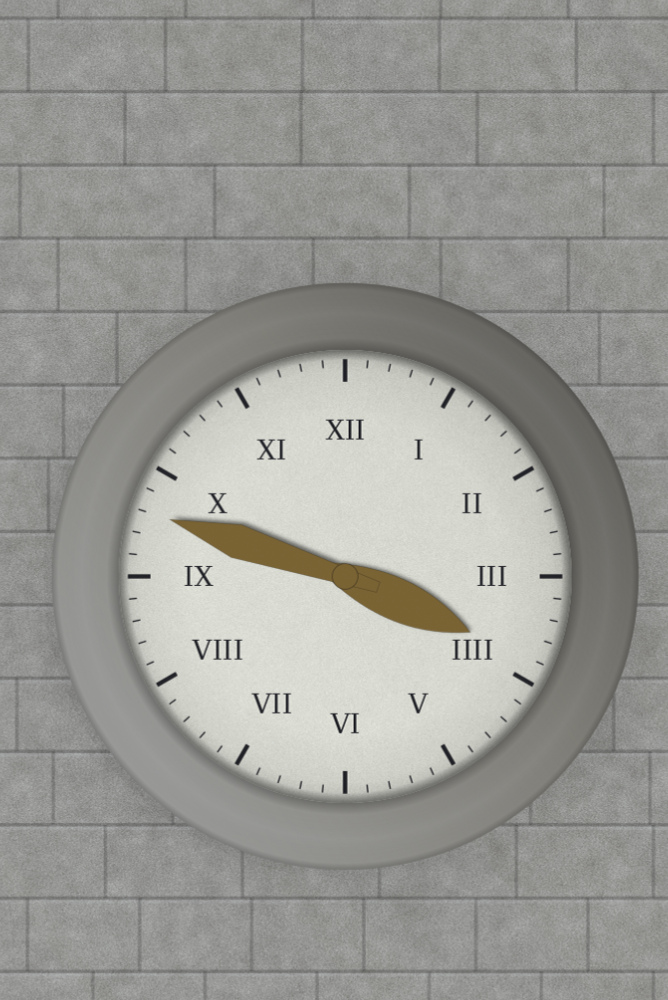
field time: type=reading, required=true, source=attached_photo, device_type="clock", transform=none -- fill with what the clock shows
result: 3:48
